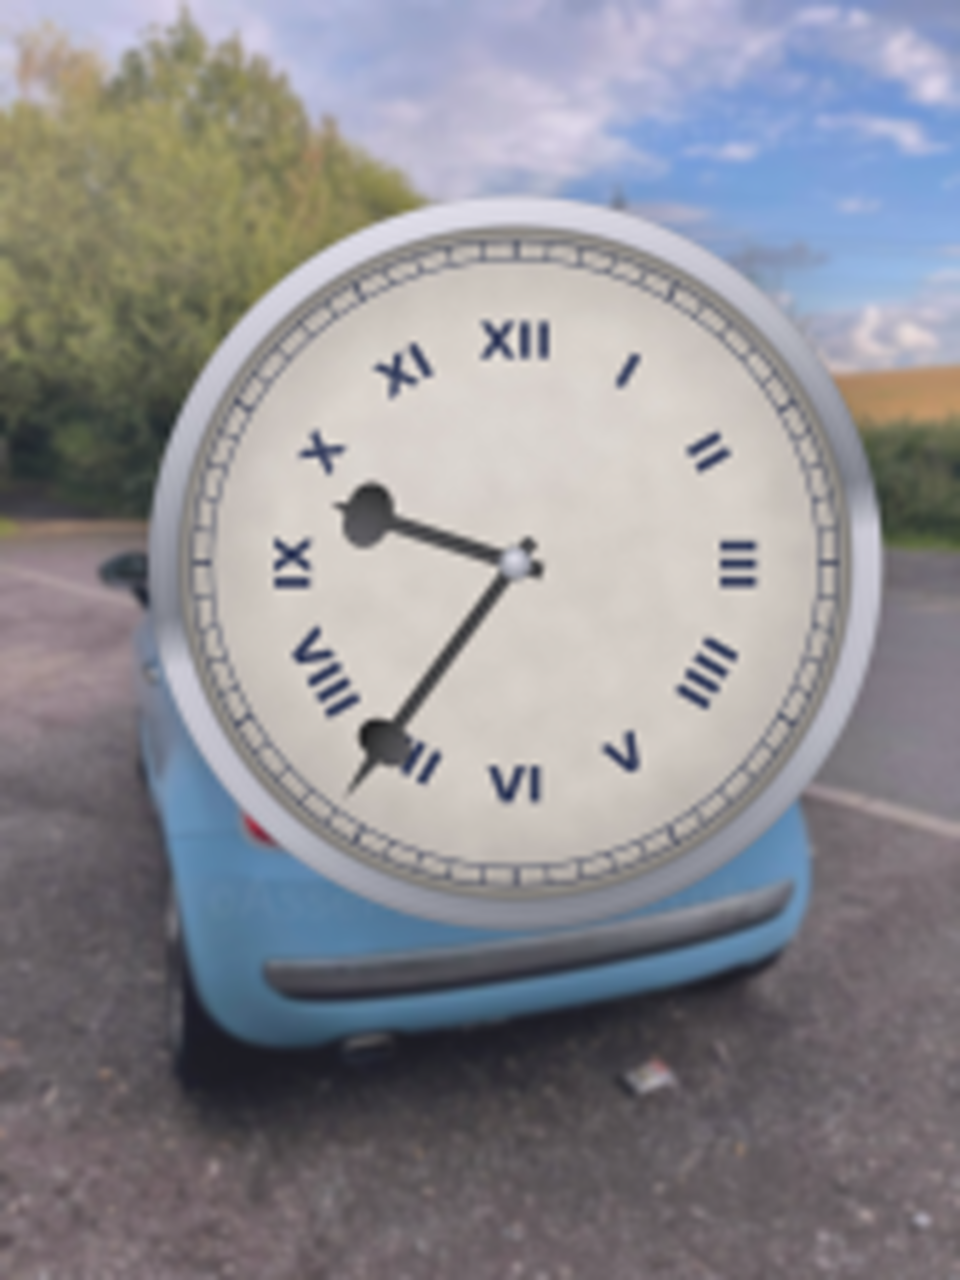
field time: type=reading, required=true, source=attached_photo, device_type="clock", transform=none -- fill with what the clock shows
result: 9:36
